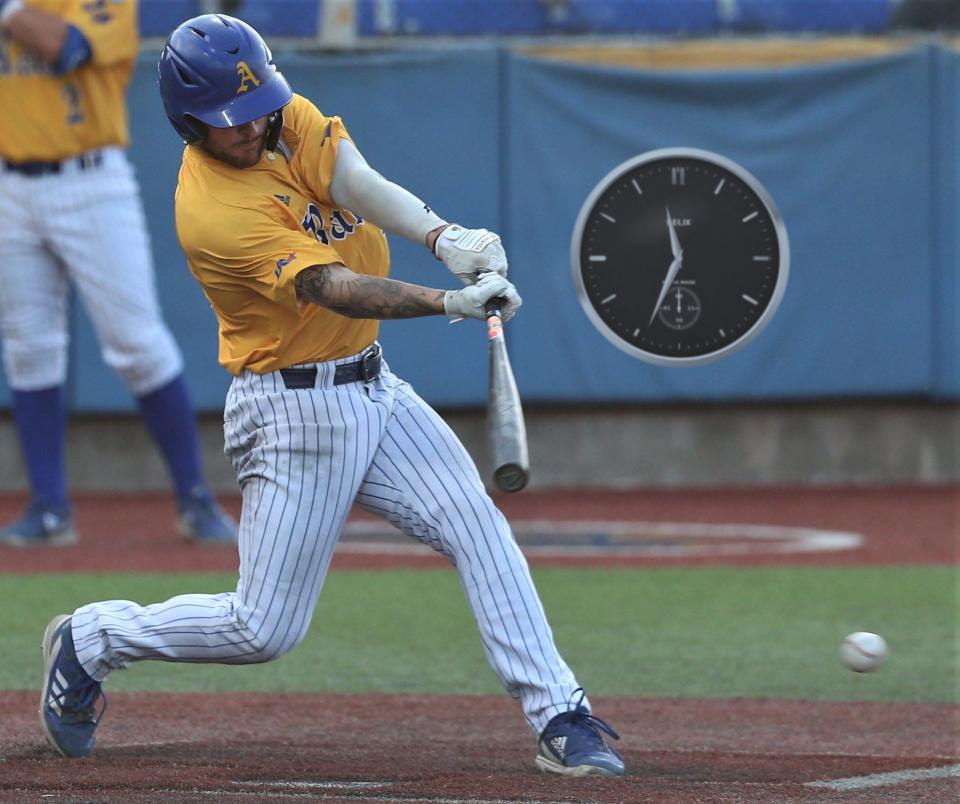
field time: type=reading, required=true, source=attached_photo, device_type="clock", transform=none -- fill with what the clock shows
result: 11:34
